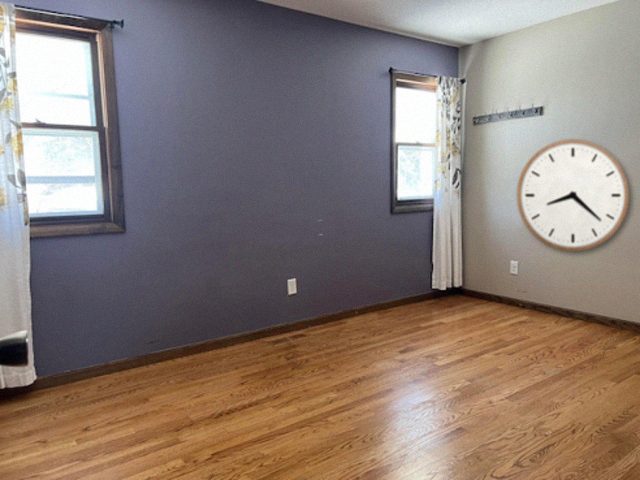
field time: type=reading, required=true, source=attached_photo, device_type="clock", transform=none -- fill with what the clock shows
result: 8:22
